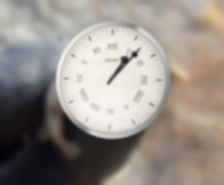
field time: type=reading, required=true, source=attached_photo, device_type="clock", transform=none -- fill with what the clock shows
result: 1:07
